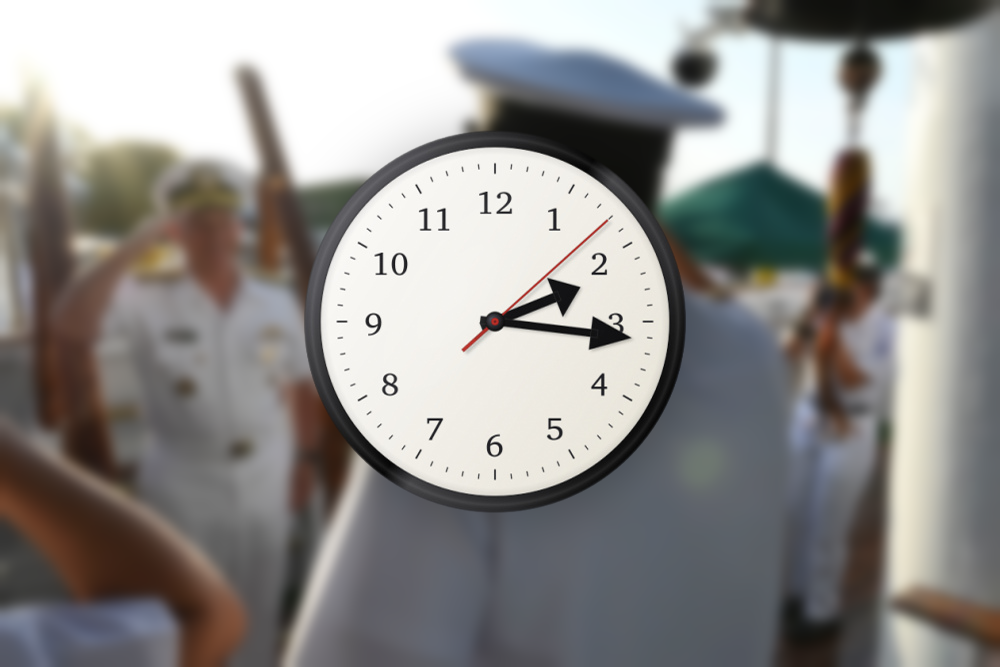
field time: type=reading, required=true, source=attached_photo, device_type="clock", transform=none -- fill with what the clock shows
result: 2:16:08
